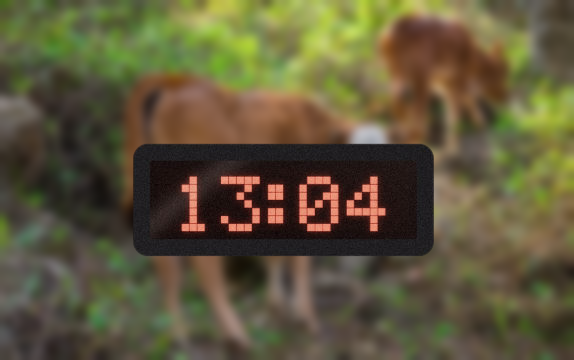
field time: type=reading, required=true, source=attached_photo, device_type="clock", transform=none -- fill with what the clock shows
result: 13:04
